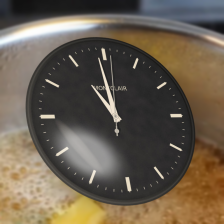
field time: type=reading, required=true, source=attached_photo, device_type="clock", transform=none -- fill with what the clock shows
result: 10:59:01
